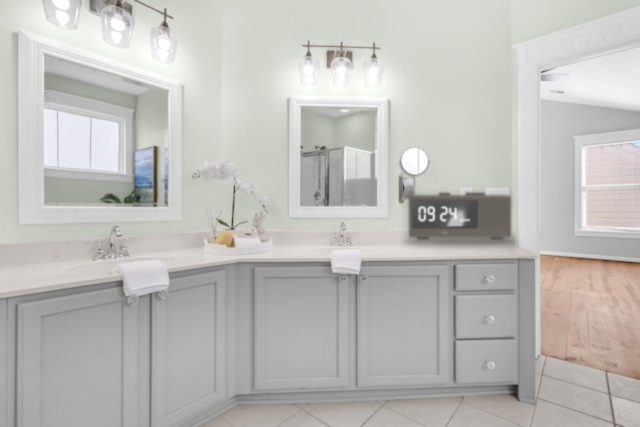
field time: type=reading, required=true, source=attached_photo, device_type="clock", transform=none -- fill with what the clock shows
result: 9:24
